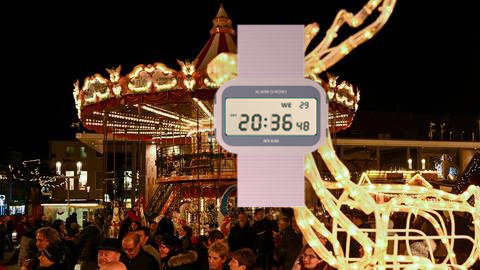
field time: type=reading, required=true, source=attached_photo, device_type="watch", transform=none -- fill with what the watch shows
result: 20:36:48
